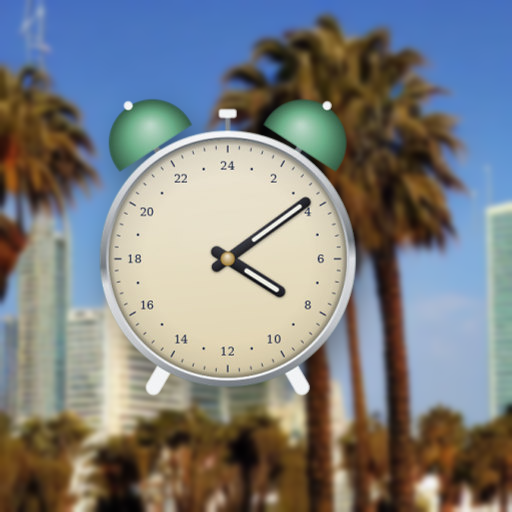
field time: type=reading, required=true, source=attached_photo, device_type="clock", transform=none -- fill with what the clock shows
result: 8:09
